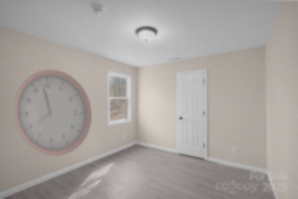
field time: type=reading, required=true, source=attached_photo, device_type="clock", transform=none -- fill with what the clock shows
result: 7:58
